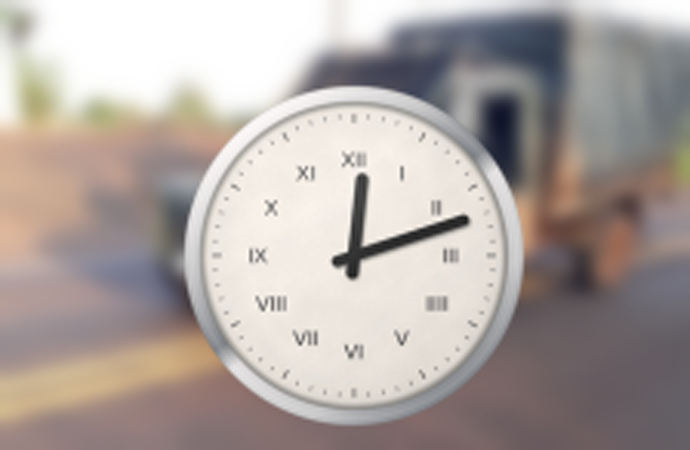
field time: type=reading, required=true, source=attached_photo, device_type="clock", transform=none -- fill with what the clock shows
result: 12:12
